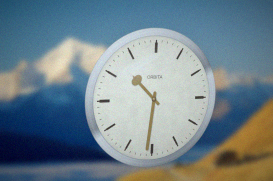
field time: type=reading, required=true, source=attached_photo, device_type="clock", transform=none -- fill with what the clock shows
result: 10:31
